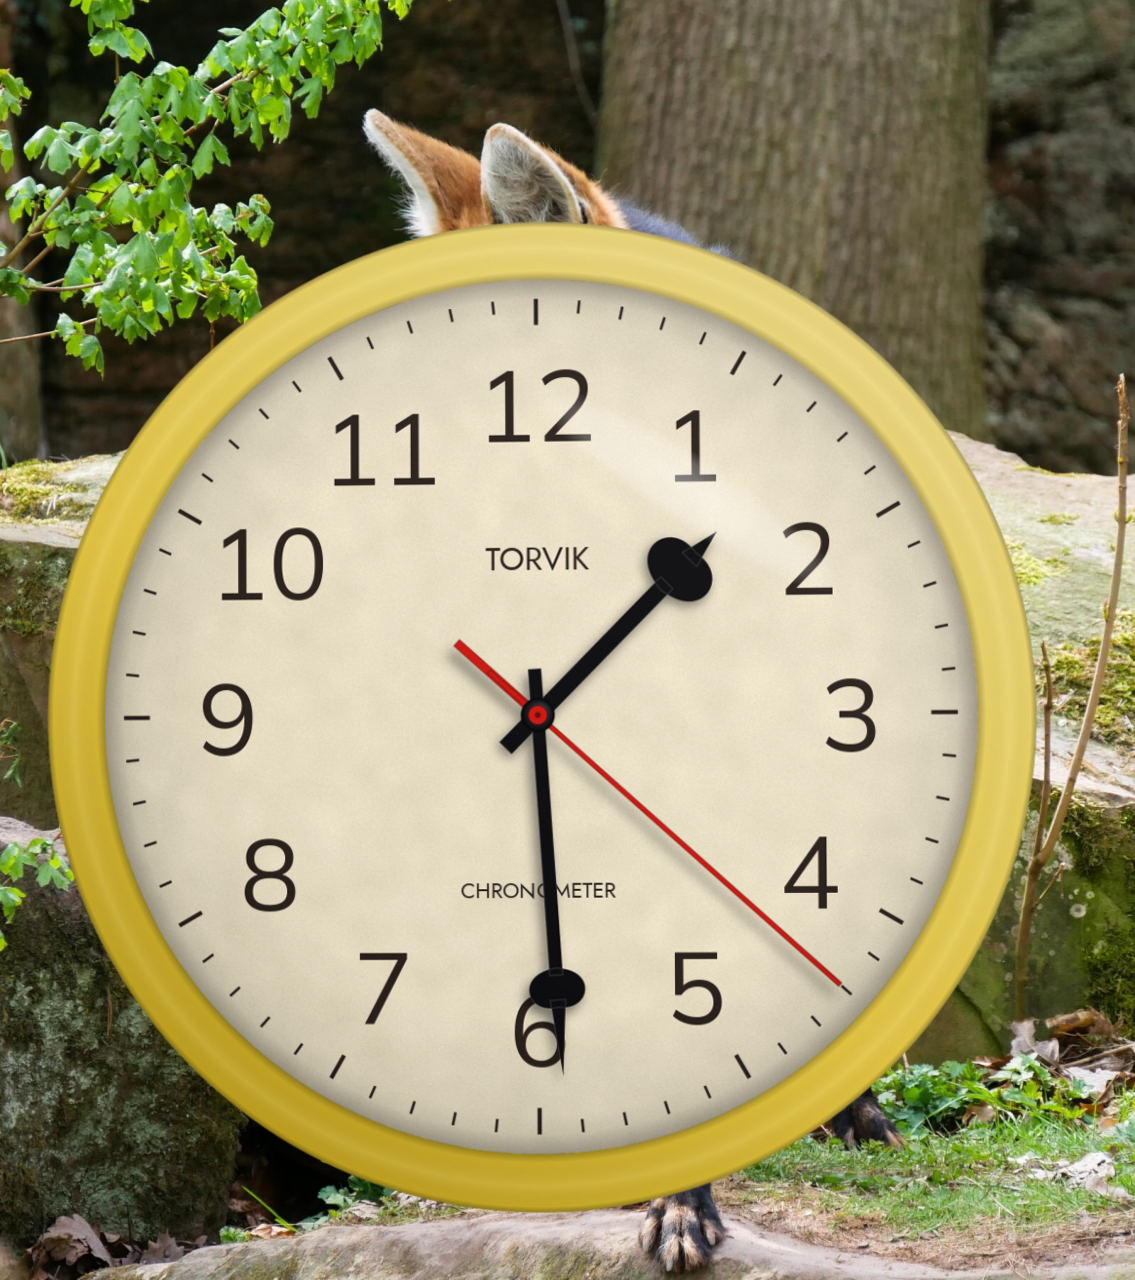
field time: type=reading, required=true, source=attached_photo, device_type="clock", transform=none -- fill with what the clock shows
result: 1:29:22
